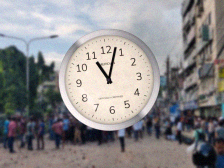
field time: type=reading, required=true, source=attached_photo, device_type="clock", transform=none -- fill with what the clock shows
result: 11:03
